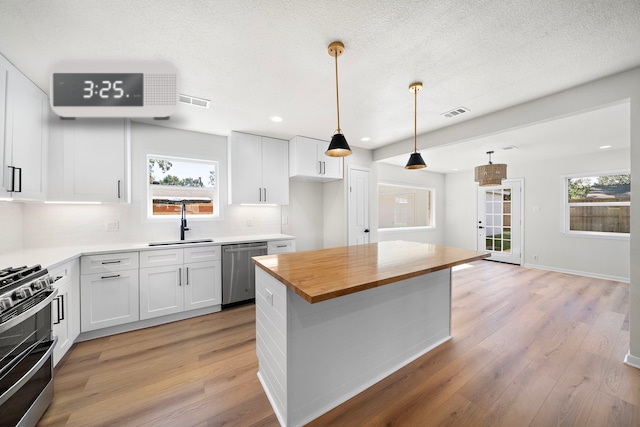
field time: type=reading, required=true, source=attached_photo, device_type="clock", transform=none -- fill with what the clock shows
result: 3:25
